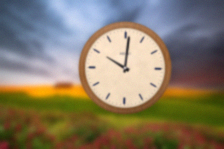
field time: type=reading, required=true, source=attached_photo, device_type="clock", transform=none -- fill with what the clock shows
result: 10:01
